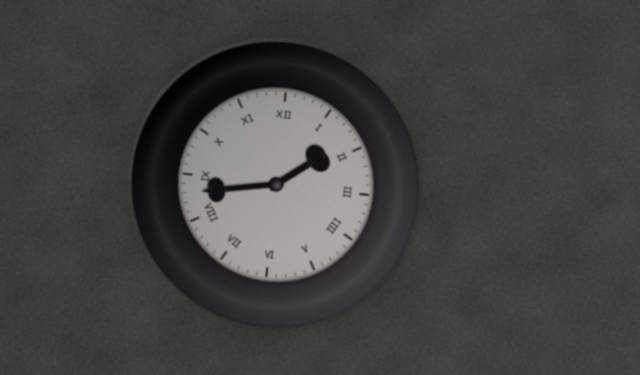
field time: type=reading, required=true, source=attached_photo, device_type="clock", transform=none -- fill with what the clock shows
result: 1:43
